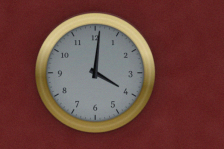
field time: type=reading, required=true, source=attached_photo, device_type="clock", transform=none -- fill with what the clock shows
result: 4:01
